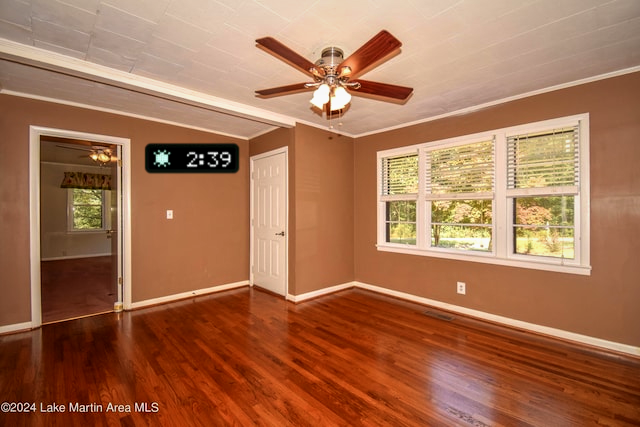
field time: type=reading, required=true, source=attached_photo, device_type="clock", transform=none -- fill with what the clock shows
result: 2:39
